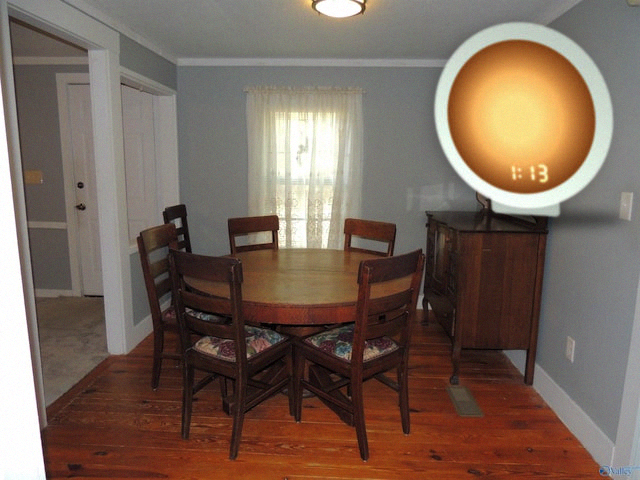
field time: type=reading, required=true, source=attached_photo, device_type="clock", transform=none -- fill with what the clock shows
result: 1:13
